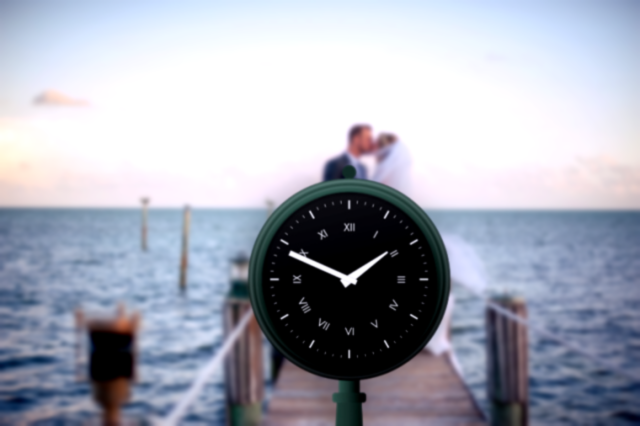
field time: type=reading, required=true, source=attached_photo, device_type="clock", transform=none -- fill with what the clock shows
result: 1:49
